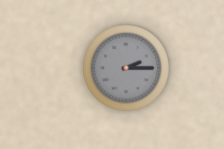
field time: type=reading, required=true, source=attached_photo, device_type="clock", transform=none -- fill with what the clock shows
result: 2:15
